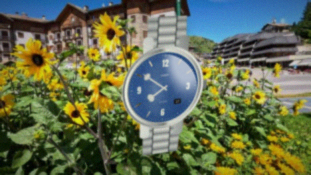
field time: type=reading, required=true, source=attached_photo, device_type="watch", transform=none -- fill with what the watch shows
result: 7:51
